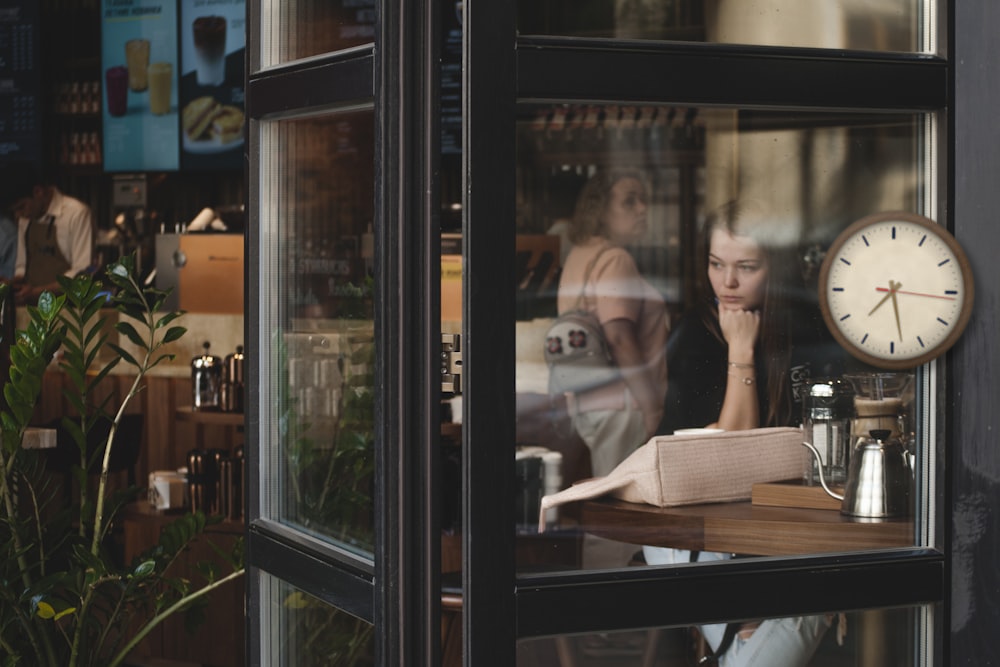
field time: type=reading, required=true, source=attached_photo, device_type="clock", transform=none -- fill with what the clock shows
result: 7:28:16
